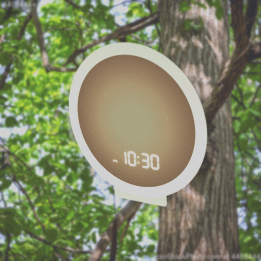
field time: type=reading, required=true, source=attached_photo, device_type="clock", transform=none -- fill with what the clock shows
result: 10:30
